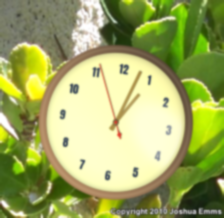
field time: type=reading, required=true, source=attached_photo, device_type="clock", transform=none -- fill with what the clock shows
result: 1:02:56
